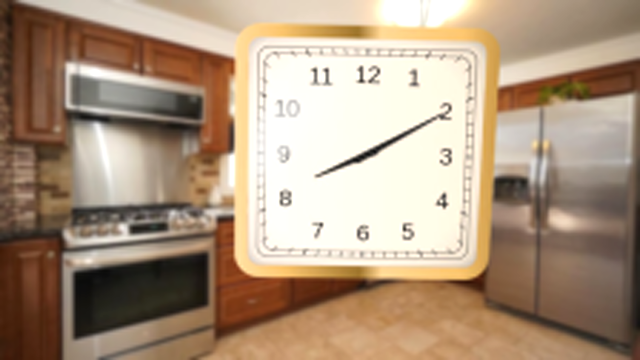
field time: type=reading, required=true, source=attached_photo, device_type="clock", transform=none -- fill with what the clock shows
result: 8:10
